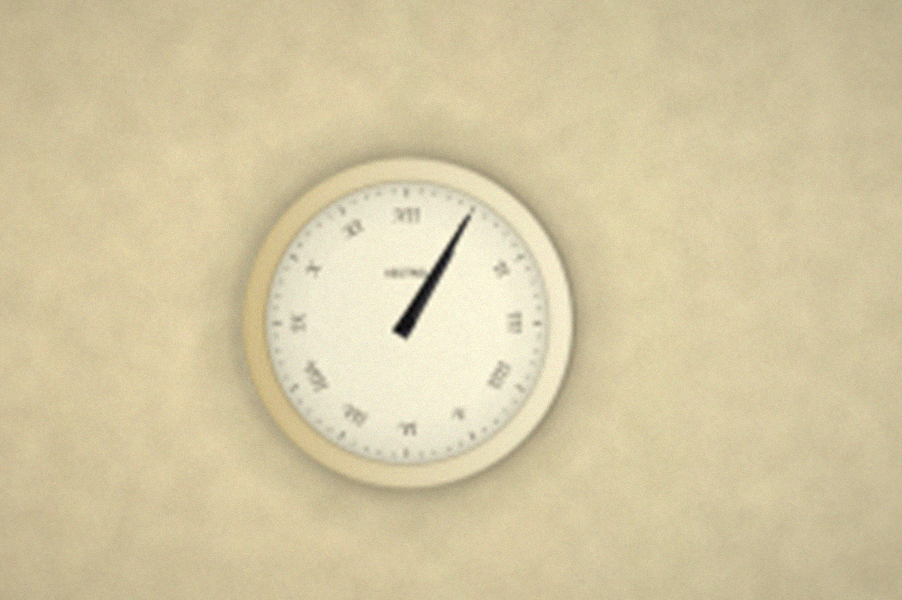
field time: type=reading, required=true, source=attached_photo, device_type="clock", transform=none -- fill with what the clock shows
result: 1:05
